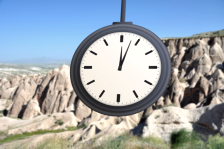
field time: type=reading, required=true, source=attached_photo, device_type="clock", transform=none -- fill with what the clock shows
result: 12:03
